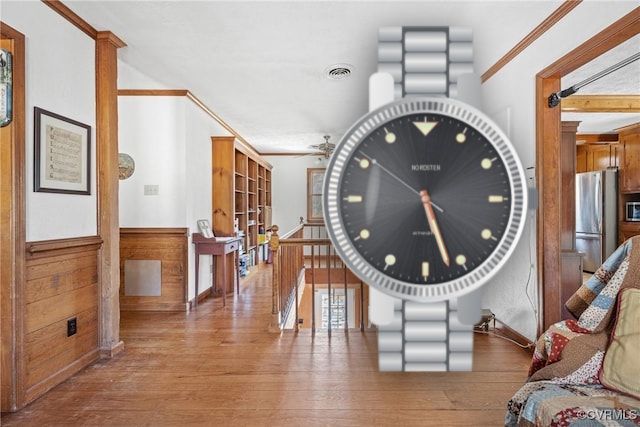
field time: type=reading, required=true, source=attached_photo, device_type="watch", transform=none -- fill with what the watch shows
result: 5:26:51
